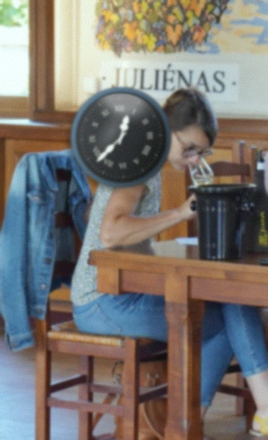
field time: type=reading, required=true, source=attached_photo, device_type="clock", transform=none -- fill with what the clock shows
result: 12:38
